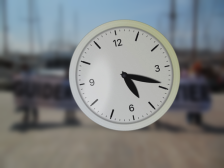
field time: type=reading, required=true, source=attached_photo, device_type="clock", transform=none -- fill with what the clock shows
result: 5:19
